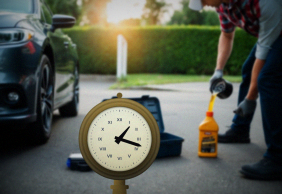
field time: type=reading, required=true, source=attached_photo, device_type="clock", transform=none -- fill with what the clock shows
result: 1:18
